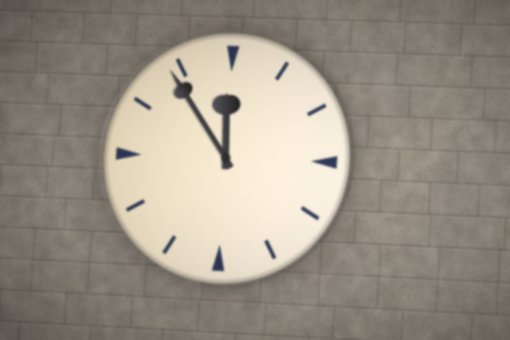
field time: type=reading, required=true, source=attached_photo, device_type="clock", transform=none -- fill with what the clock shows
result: 11:54
